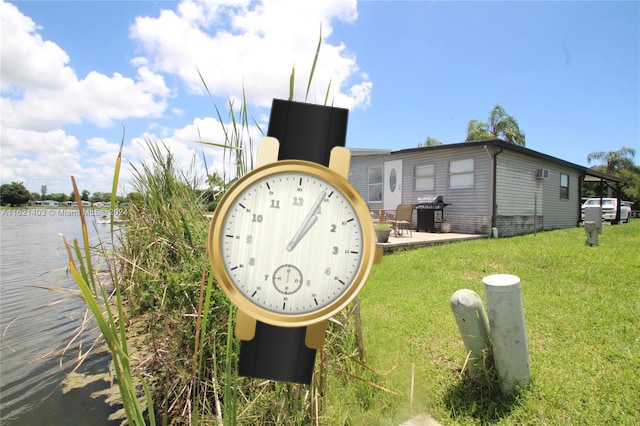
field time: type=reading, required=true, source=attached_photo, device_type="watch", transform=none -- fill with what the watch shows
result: 1:04
